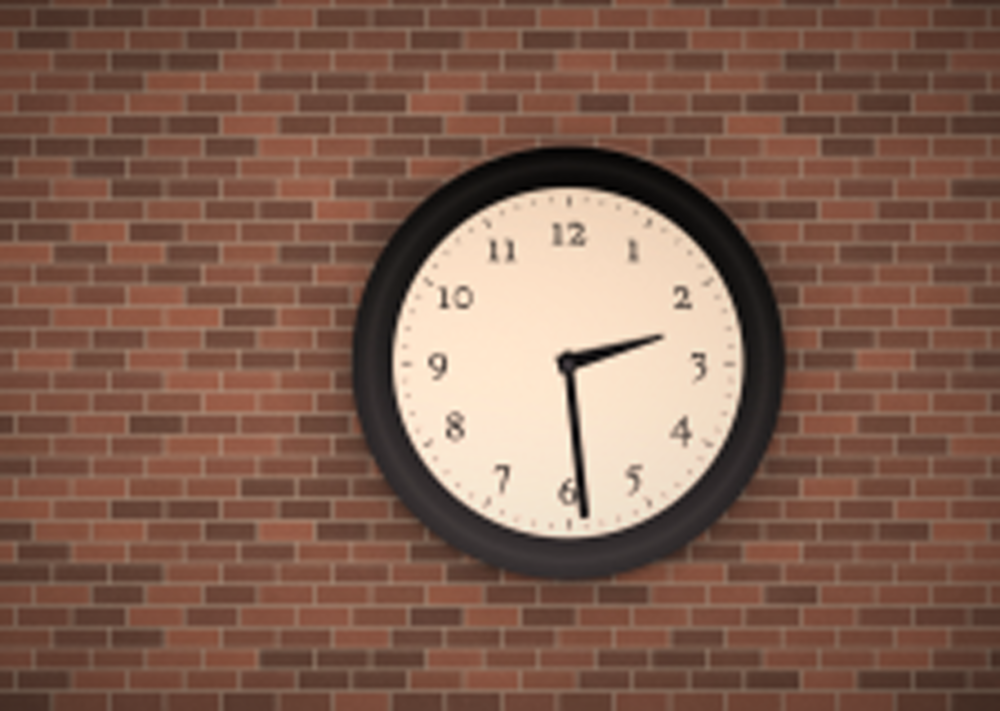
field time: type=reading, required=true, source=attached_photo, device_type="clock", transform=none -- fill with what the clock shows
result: 2:29
